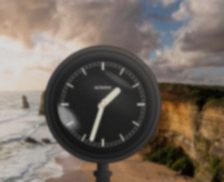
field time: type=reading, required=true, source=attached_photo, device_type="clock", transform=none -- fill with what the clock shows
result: 1:33
